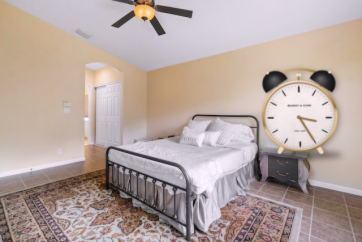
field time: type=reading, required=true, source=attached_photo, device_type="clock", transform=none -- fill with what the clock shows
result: 3:25
